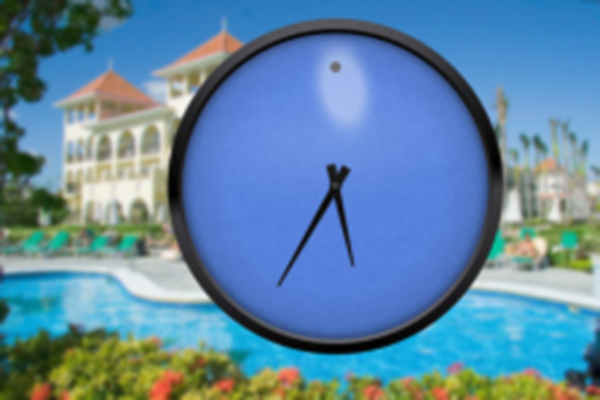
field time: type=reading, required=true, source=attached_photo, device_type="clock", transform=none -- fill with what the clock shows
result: 5:35
